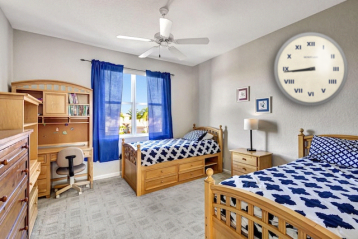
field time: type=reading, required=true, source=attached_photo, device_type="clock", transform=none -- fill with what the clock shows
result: 8:44
